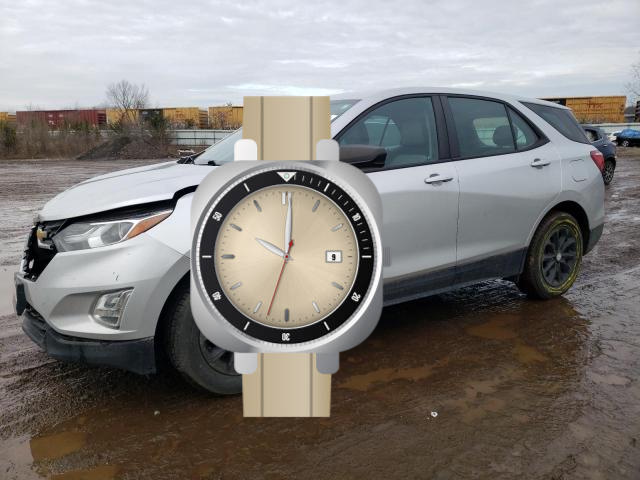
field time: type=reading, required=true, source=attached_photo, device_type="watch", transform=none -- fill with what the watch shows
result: 10:00:33
